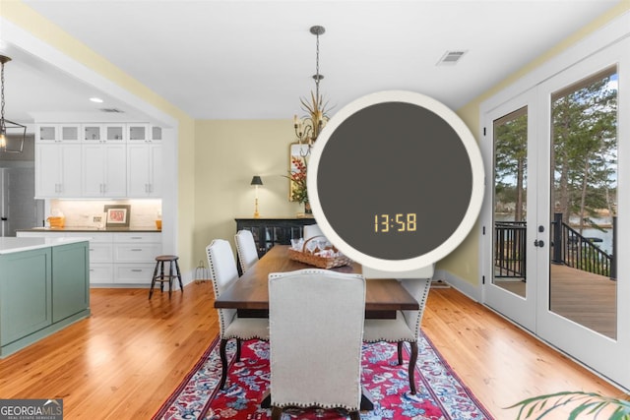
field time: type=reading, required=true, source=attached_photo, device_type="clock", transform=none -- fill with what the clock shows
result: 13:58
